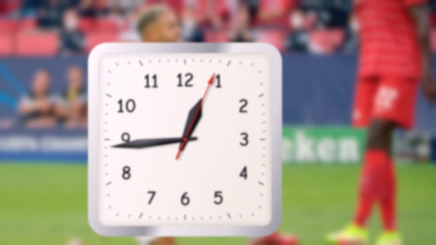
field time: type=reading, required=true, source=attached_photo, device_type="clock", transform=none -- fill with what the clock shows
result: 12:44:04
